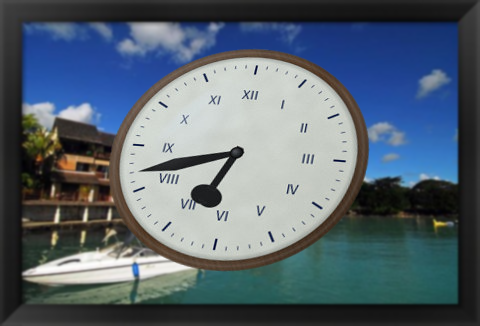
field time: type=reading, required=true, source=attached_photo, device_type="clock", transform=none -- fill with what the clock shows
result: 6:42
